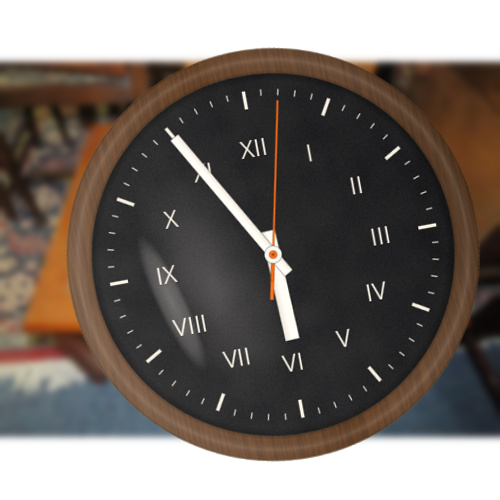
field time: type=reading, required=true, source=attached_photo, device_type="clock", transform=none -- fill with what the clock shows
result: 5:55:02
